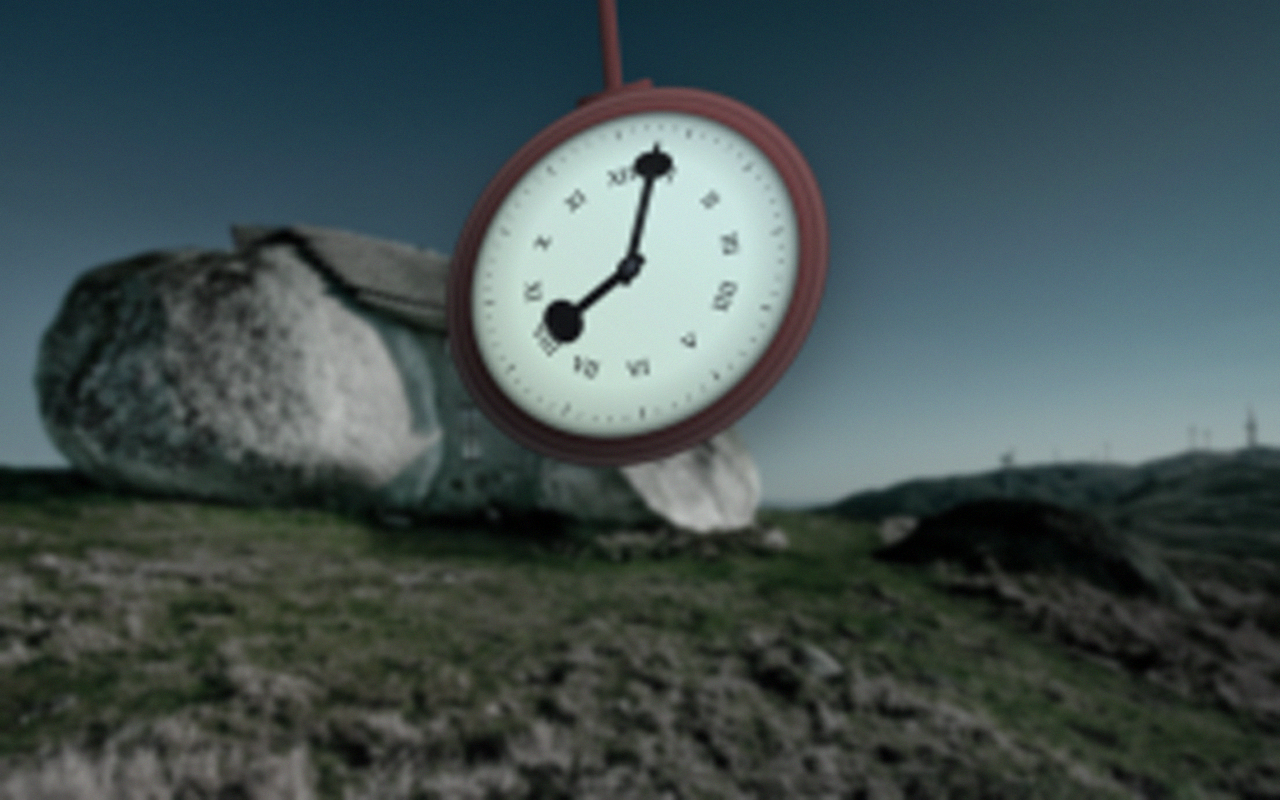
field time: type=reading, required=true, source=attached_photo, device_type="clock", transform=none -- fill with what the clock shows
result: 8:03
